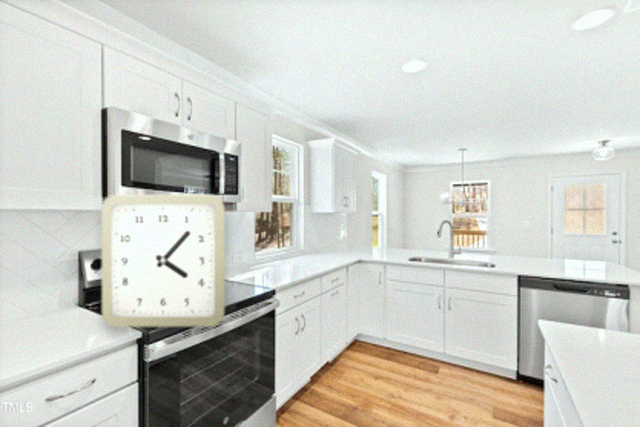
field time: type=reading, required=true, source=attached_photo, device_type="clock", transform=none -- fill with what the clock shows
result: 4:07
